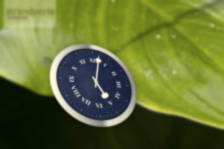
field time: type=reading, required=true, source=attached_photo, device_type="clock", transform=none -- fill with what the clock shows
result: 5:02
